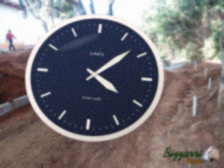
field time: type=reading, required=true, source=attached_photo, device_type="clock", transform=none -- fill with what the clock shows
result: 4:08
